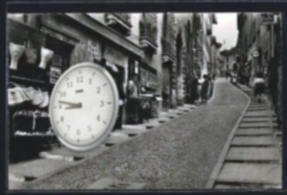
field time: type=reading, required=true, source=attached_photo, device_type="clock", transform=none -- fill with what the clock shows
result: 8:47
